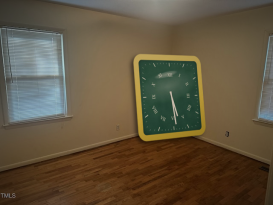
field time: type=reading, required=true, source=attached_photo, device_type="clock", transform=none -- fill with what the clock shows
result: 5:29
